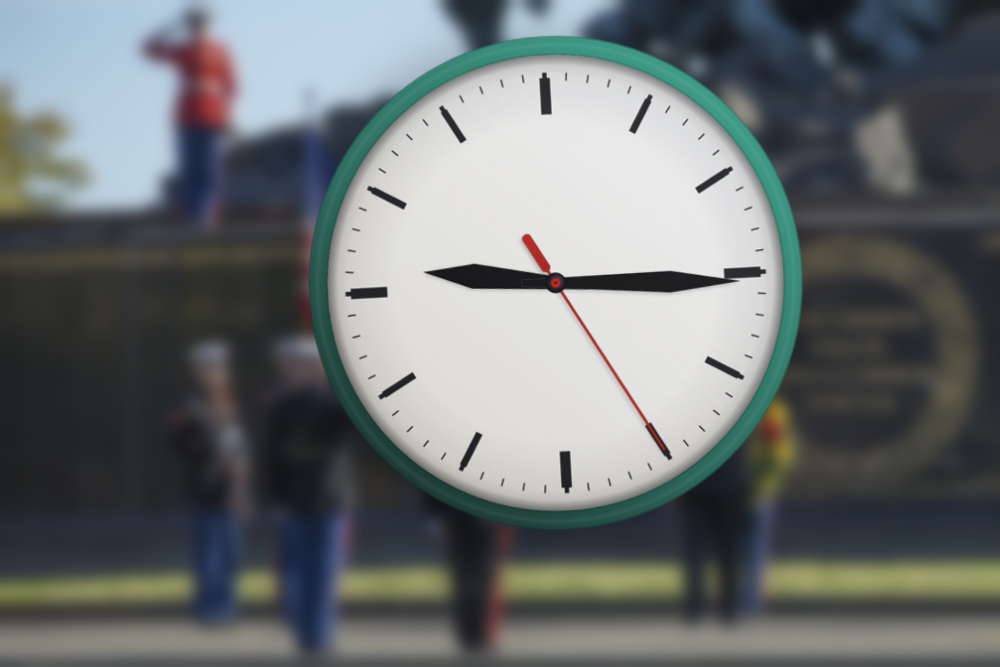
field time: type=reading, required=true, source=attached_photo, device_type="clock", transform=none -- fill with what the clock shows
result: 9:15:25
